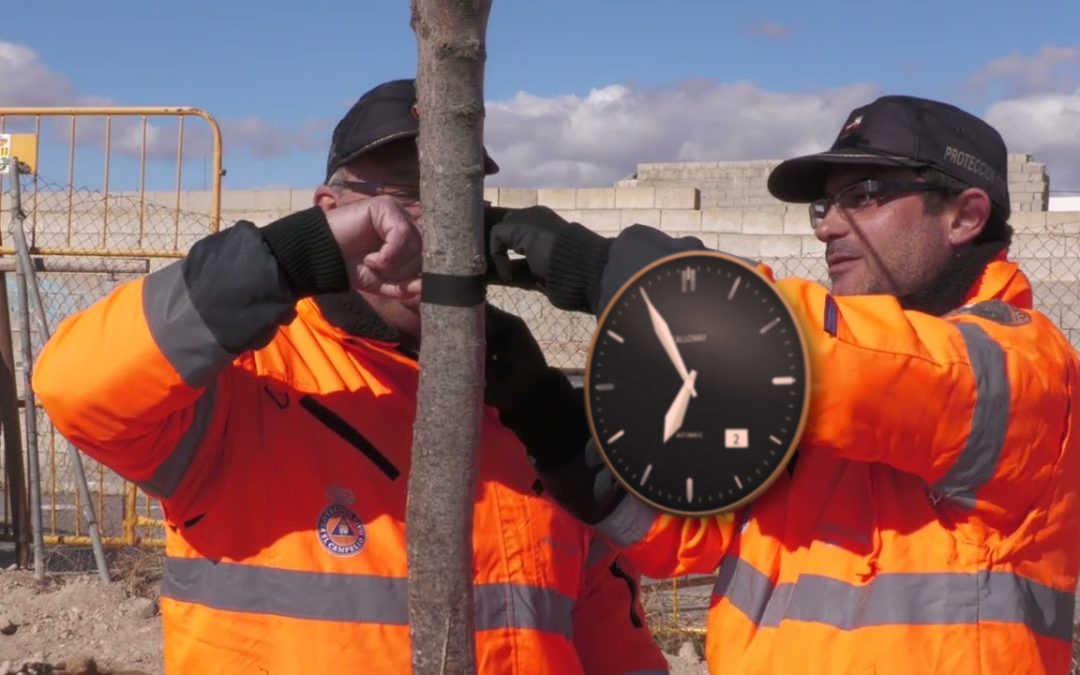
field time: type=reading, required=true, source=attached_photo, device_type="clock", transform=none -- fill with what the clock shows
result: 6:55
